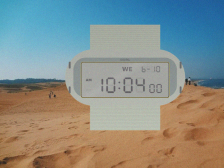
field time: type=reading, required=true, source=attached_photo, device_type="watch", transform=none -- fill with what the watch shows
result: 10:04:00
